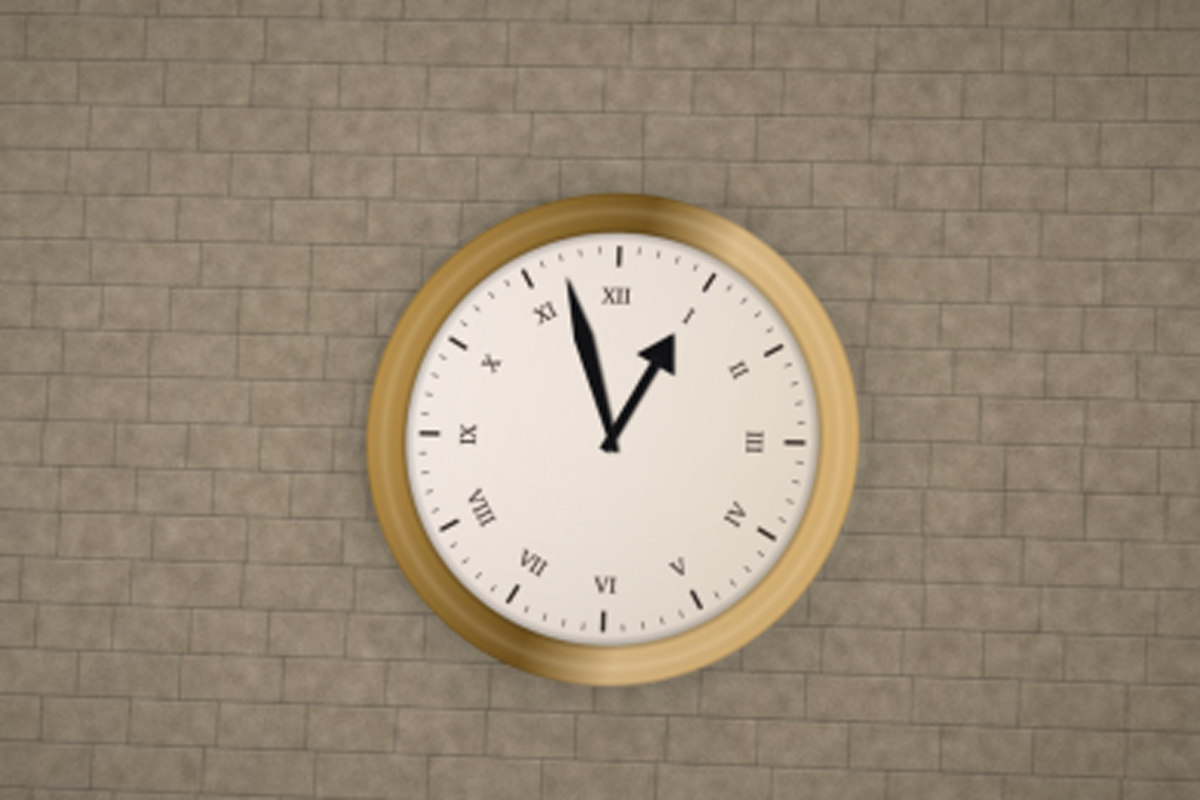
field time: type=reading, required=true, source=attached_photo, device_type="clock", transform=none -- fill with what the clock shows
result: 12:57
